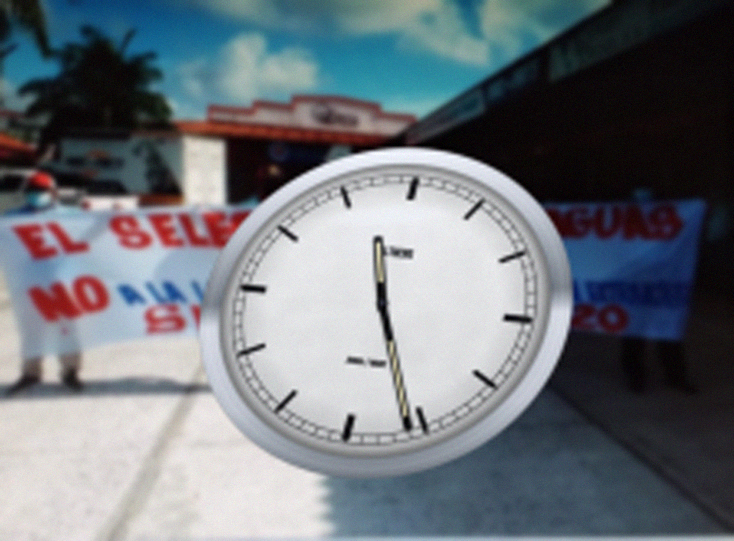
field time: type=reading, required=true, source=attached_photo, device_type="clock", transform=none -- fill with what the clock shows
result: 11:26
